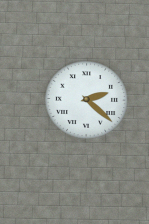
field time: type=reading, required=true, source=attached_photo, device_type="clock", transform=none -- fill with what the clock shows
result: 2:22
